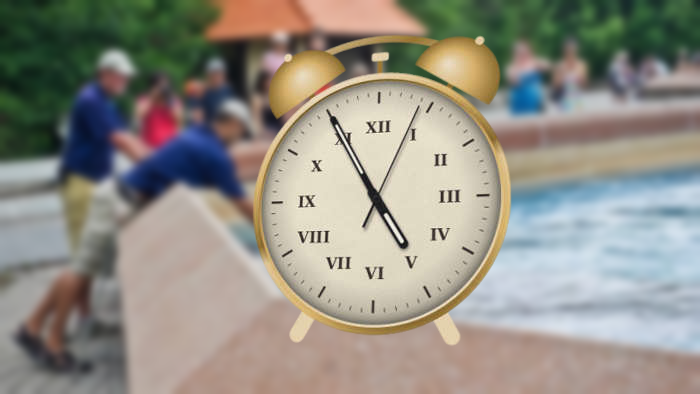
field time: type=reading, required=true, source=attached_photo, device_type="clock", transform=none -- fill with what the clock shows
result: 4:55:04
